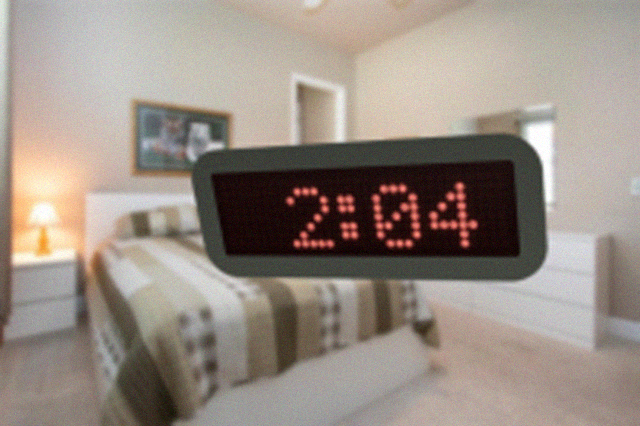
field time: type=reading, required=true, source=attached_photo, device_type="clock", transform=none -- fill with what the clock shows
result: 2:04
